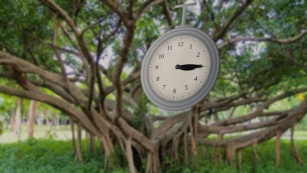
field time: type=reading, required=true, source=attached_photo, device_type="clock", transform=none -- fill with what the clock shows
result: 3:15
